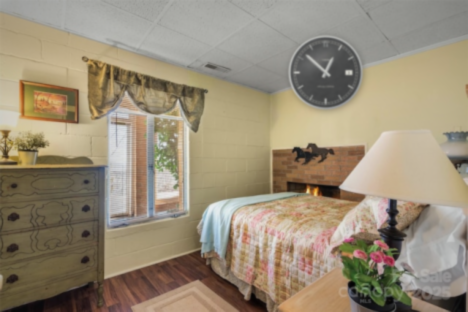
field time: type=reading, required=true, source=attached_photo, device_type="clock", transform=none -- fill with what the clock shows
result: 12:52
